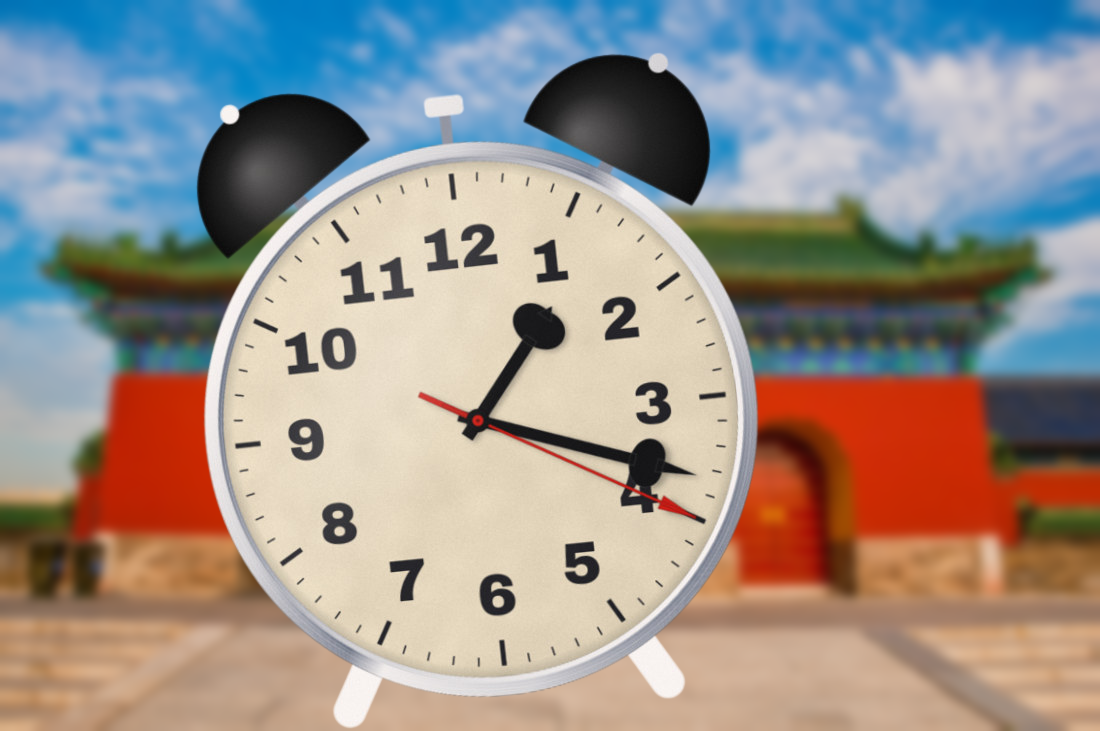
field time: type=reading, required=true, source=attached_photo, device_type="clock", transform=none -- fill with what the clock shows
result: 1:18:20
